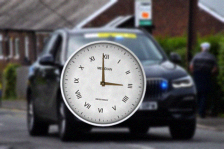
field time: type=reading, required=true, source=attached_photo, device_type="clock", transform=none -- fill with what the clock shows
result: 2:59
